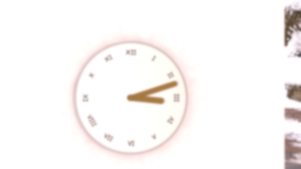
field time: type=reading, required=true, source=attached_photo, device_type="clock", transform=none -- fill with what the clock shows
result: 3:12
